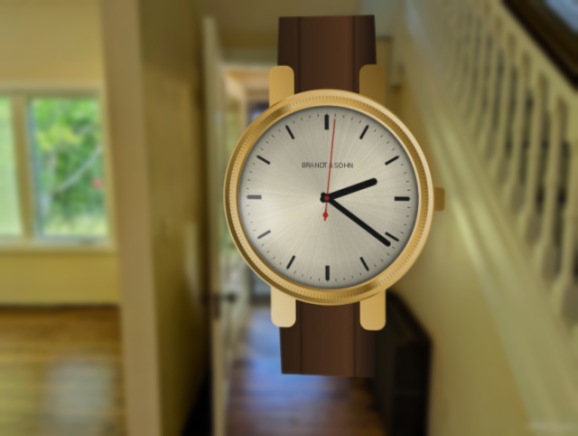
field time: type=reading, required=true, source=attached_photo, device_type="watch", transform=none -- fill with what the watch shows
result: 2:21:01
